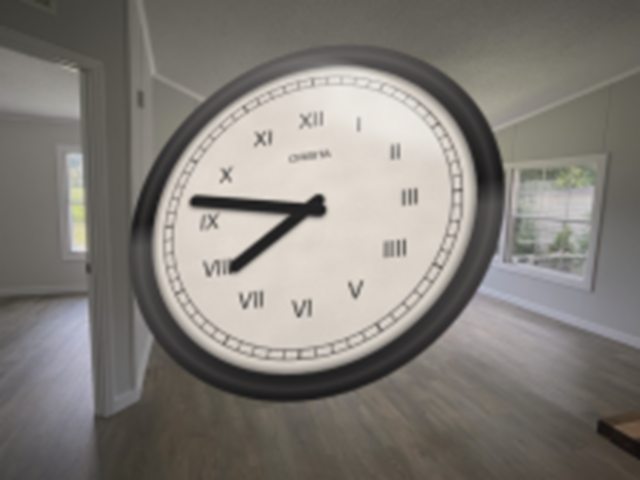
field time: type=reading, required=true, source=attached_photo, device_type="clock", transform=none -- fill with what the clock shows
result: 7:47
